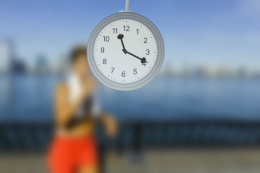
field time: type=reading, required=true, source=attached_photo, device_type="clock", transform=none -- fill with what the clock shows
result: 11:19
